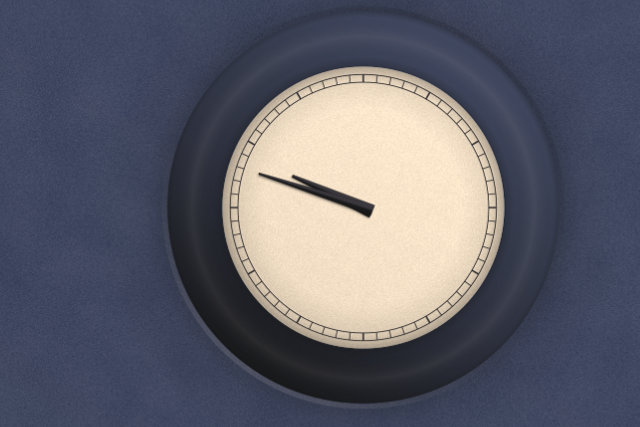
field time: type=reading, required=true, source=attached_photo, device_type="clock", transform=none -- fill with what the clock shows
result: 9:48
